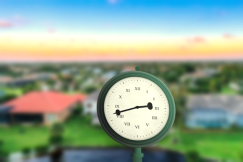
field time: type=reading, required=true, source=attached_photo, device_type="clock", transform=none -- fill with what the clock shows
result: 2:42
